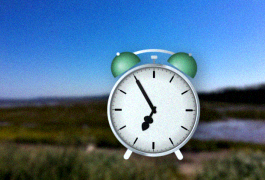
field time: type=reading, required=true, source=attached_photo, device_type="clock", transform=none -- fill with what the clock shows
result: 6:55
